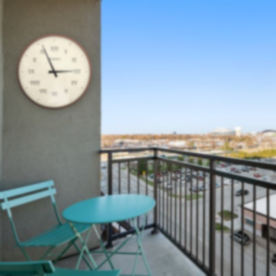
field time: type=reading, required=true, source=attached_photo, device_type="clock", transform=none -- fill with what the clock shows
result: 2:56
